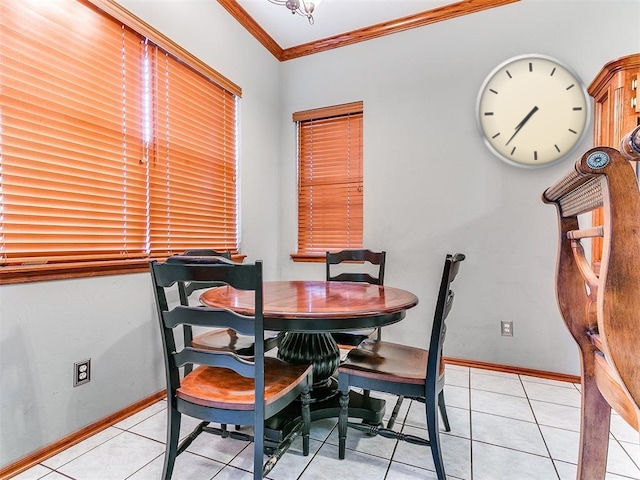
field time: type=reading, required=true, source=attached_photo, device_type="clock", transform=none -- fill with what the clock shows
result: 7:37
